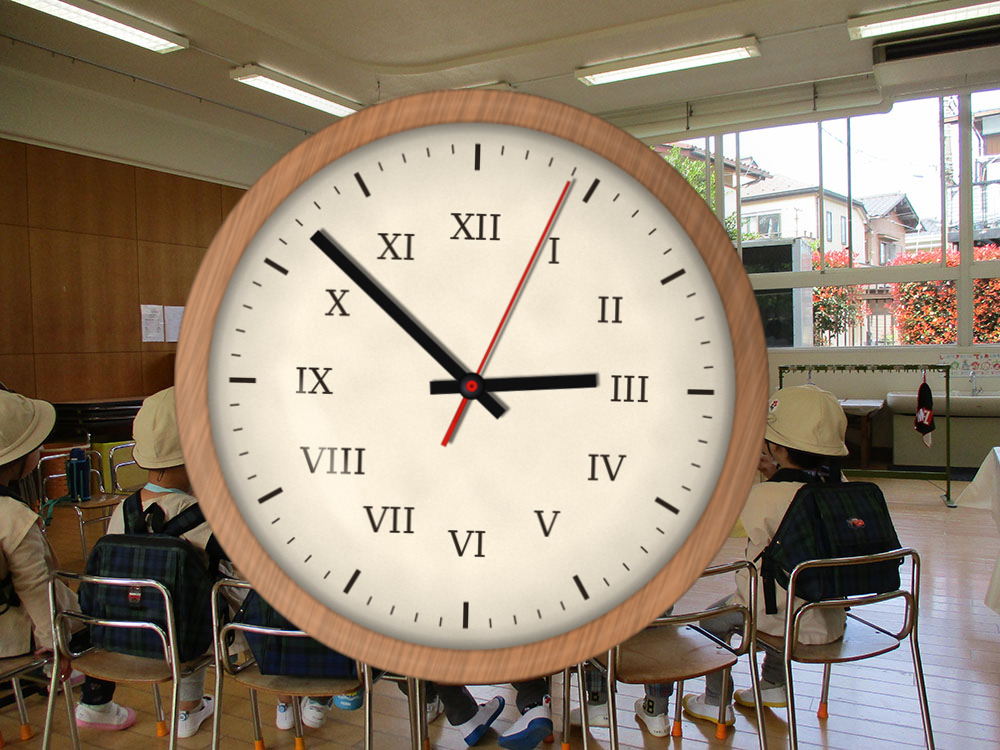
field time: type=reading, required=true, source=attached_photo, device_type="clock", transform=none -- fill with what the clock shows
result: 2:52:04
